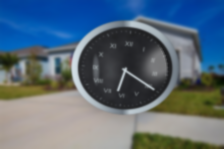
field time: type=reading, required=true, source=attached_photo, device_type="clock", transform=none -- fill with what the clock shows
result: 6:20
